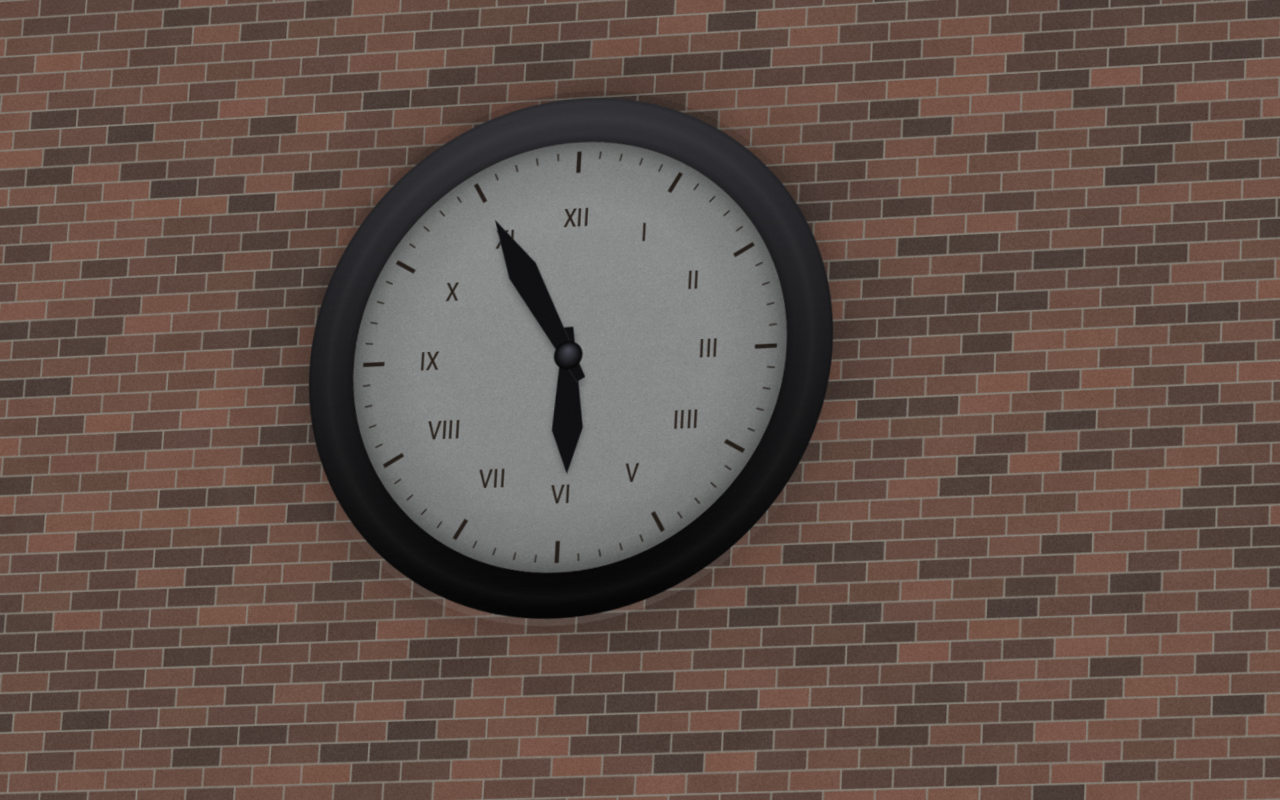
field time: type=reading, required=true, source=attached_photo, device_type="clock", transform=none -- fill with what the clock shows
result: 5:55
